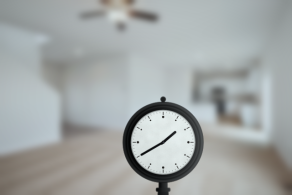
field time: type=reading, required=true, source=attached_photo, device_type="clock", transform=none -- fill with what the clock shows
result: 1:40
